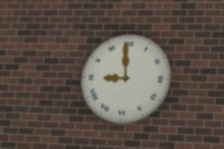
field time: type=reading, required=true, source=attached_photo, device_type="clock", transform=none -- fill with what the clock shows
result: 8:59
